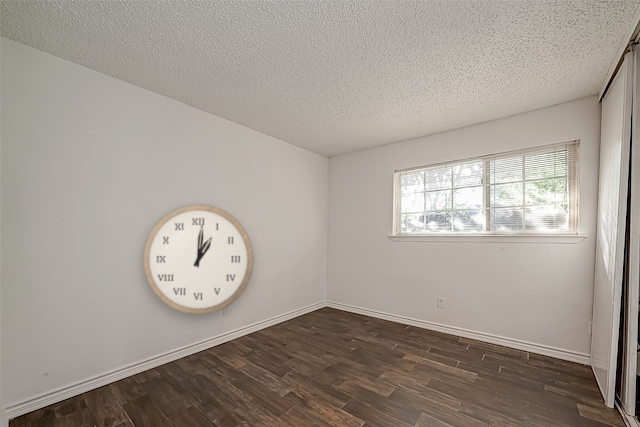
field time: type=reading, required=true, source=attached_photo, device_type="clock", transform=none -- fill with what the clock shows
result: 1:01
